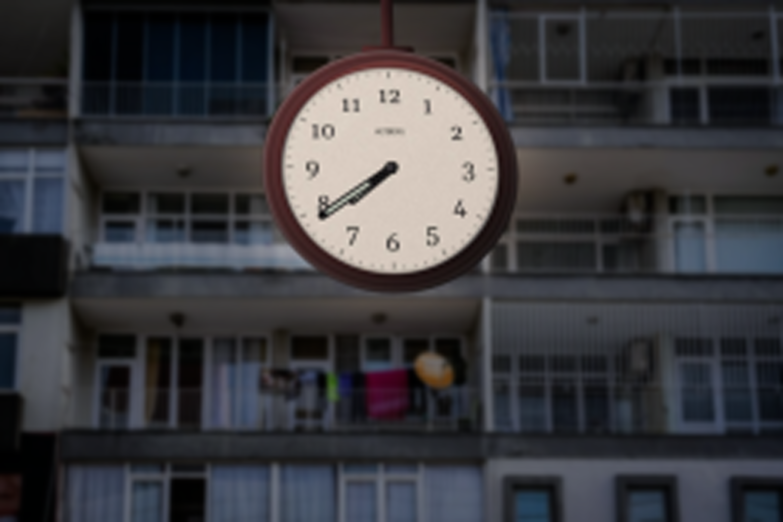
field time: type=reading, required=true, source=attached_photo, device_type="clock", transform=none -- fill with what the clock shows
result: 7:39
